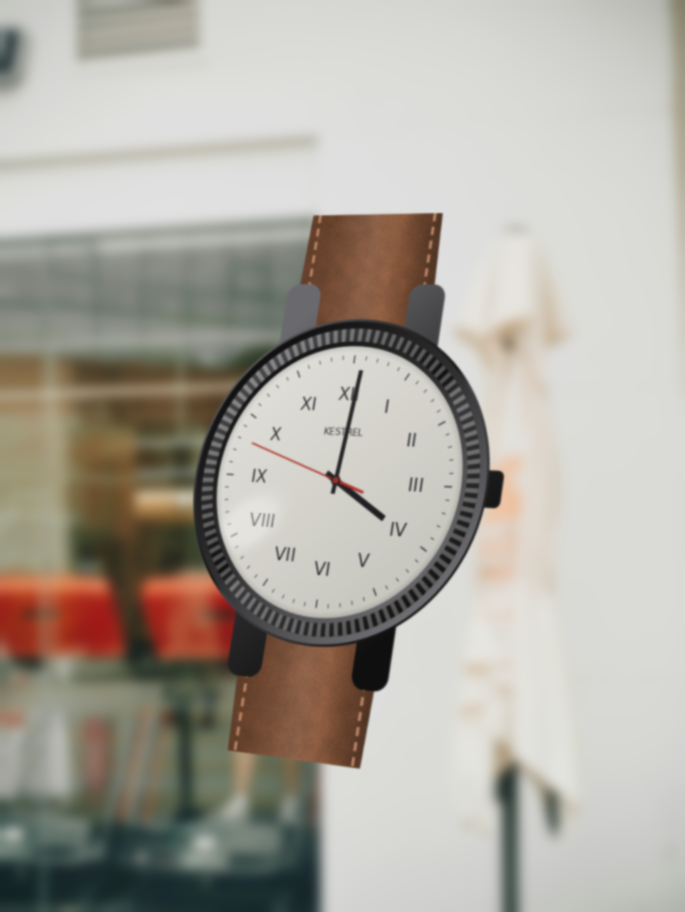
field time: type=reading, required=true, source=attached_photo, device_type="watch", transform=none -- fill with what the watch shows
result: 4:00:48
